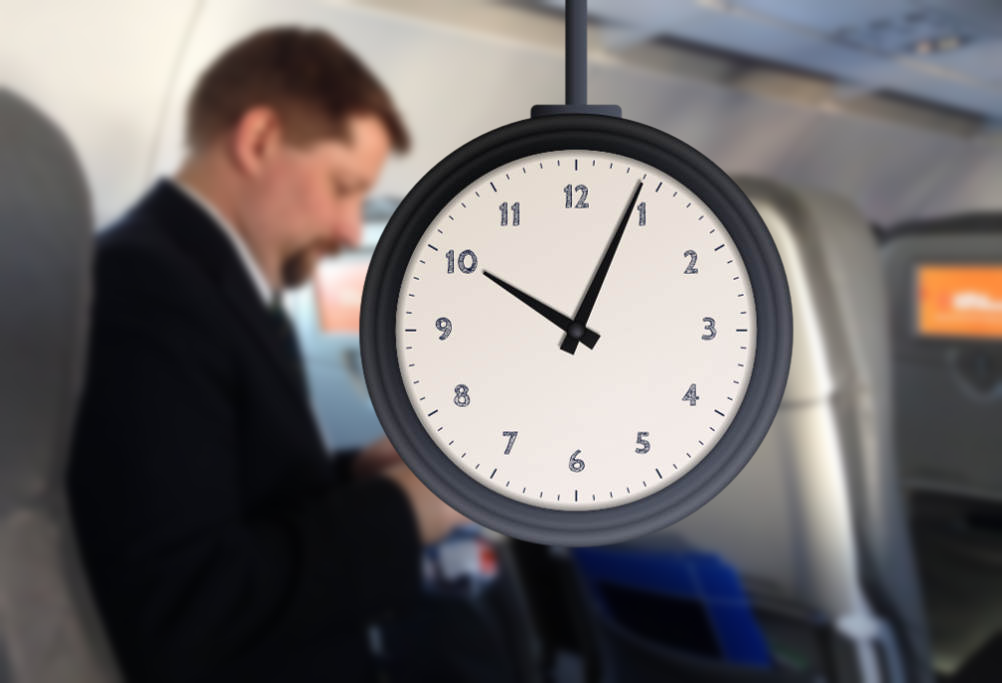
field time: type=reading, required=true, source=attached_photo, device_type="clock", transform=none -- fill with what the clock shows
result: 10:04
